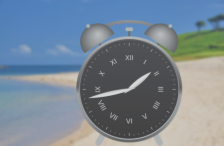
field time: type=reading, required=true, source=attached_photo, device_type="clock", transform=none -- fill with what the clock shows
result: 1:43
